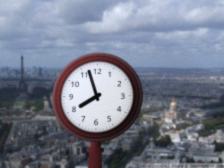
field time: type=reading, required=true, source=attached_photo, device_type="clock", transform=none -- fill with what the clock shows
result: 7:57
